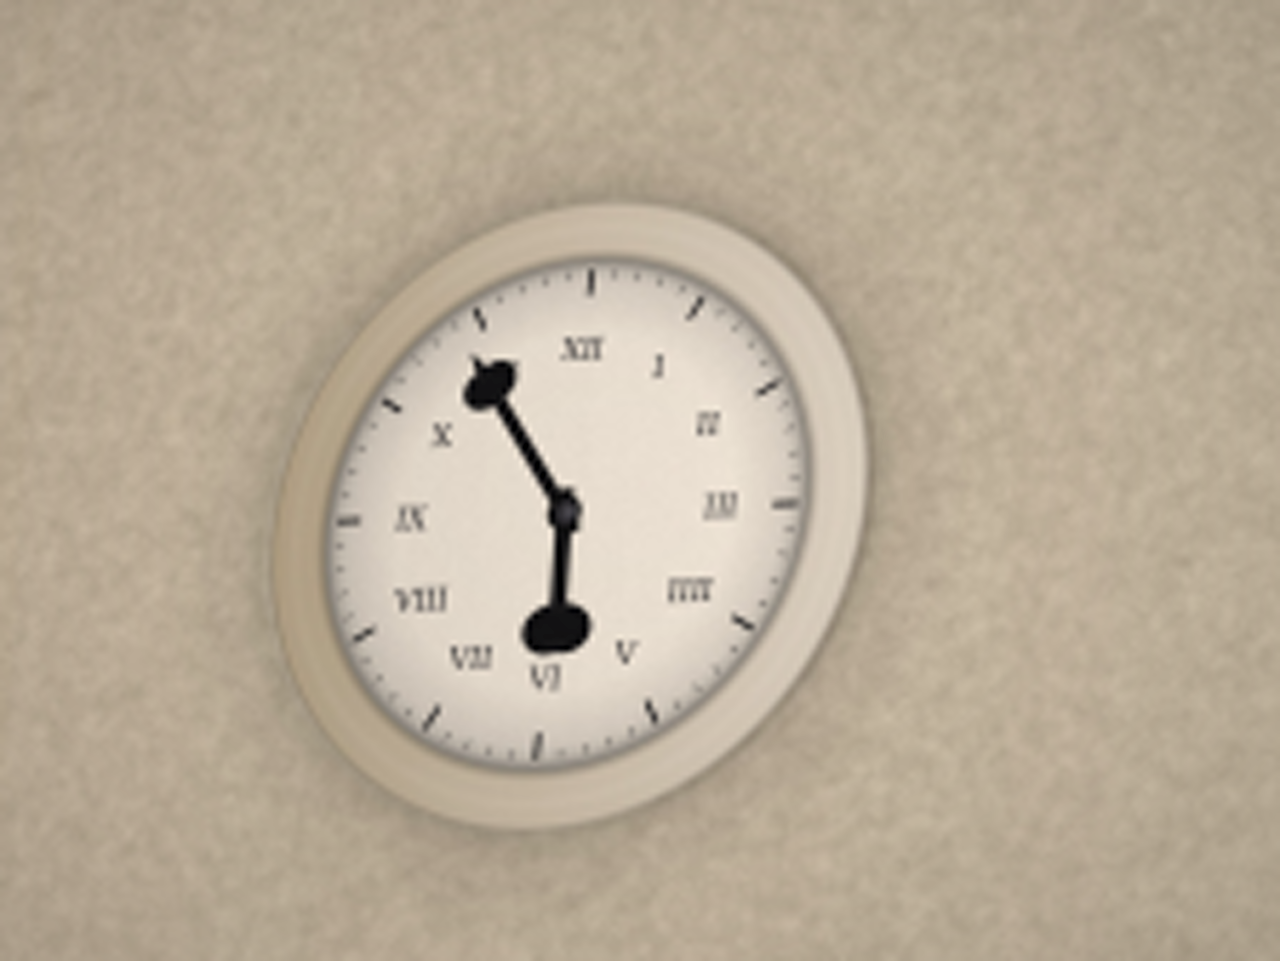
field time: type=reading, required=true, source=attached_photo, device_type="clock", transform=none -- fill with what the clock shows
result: 5:54
